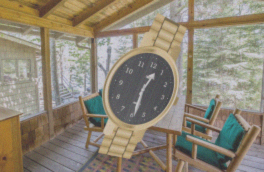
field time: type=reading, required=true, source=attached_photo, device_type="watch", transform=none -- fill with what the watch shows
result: 12:29
